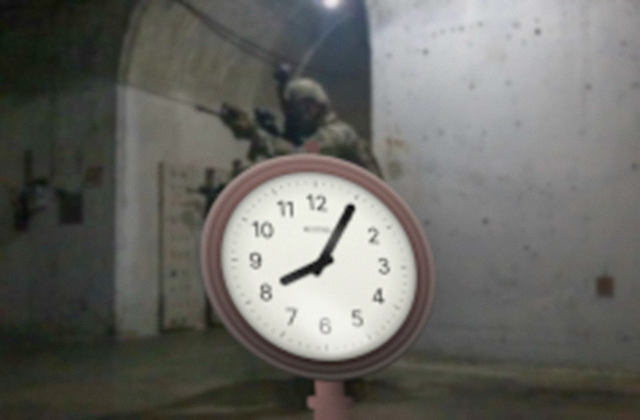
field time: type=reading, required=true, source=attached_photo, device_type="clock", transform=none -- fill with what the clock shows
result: 8:05
